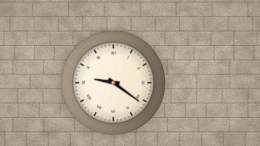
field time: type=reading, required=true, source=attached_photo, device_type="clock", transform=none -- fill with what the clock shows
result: 9:21
